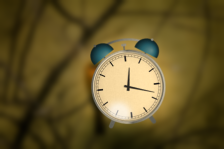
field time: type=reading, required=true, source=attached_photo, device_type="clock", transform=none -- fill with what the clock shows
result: 12:18
